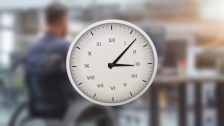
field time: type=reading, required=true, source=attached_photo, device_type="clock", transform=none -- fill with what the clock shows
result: 3:07
